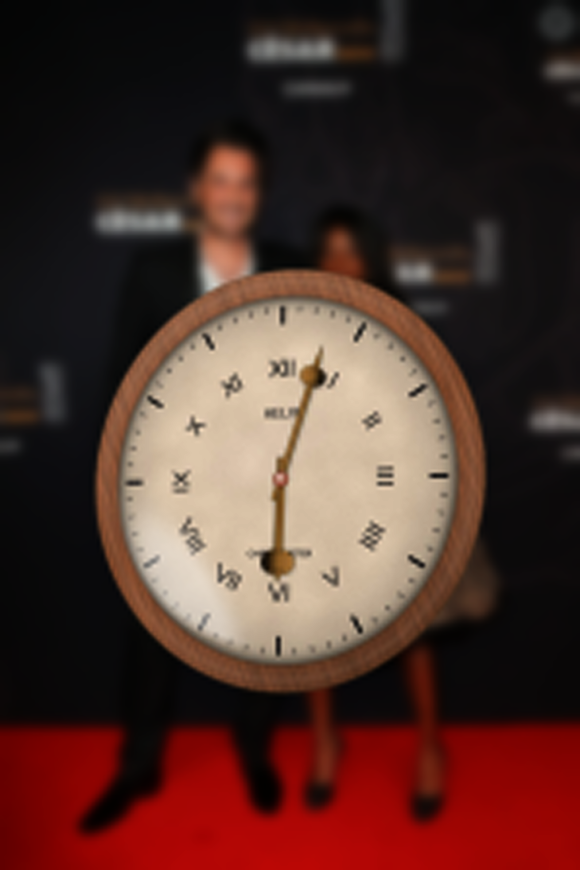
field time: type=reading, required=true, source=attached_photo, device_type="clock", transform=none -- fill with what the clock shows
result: 6:03
